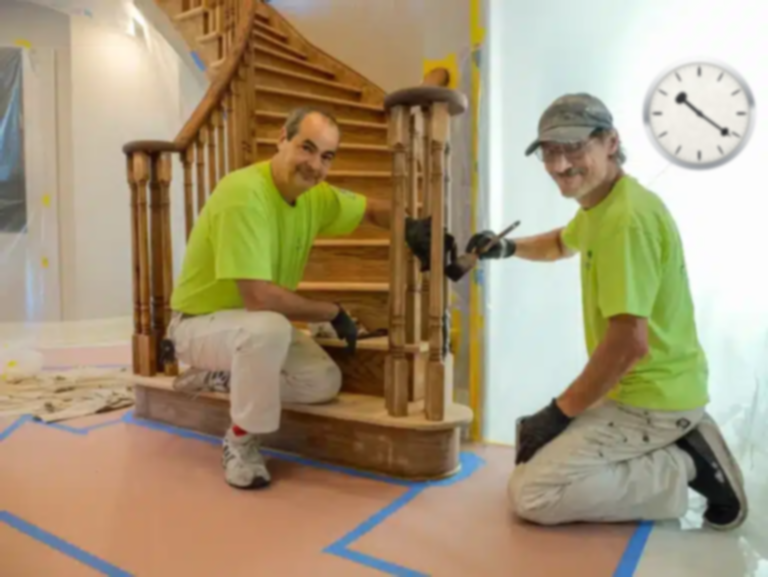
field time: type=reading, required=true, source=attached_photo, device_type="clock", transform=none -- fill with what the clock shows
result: 10:21
